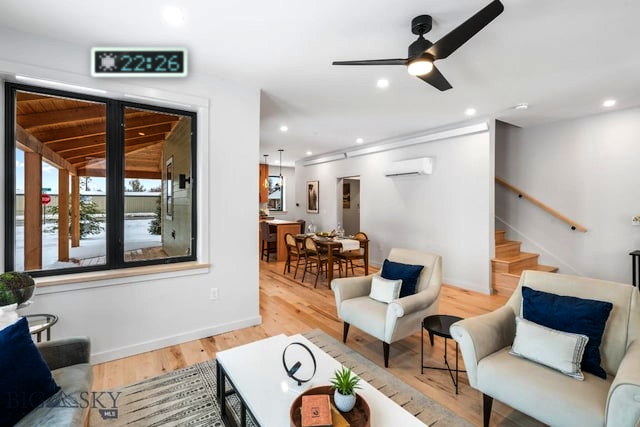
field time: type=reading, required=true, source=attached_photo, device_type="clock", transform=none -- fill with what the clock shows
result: 22:26
